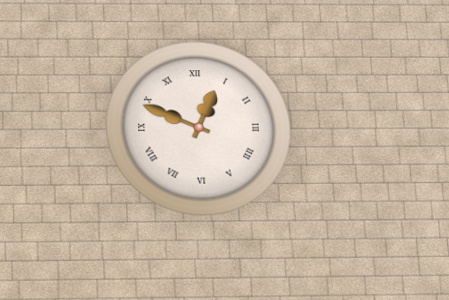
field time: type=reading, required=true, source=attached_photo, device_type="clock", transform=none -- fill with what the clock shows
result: 12:49
